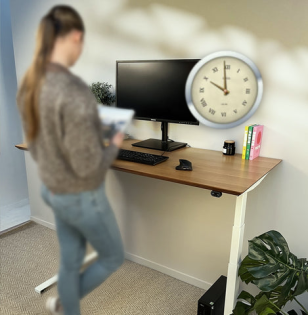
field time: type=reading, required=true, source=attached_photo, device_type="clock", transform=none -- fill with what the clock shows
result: 9:59
